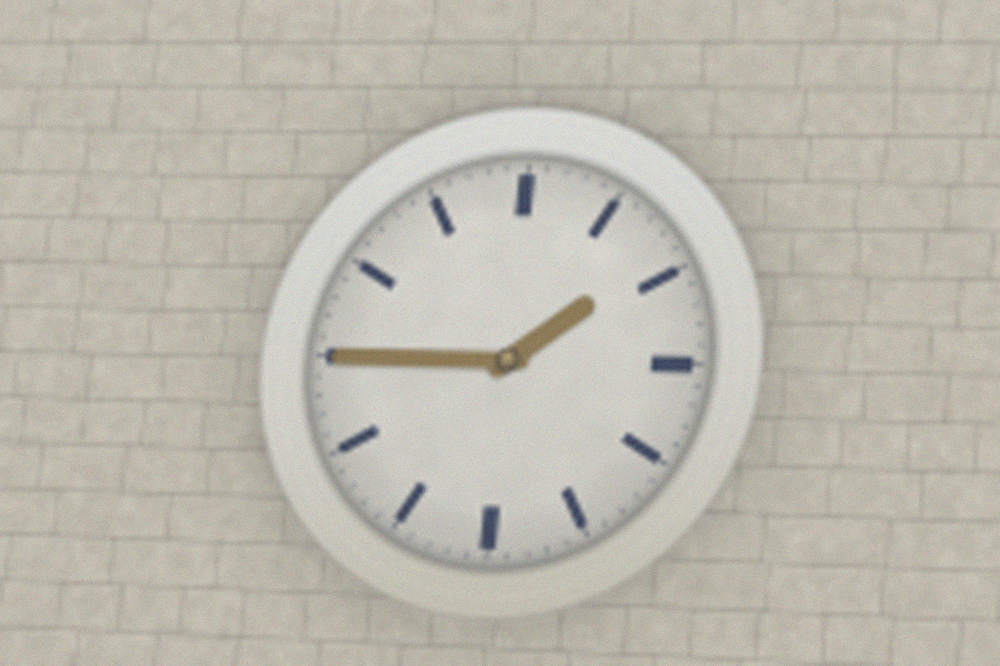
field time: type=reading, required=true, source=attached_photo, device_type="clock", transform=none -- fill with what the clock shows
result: 1:45
